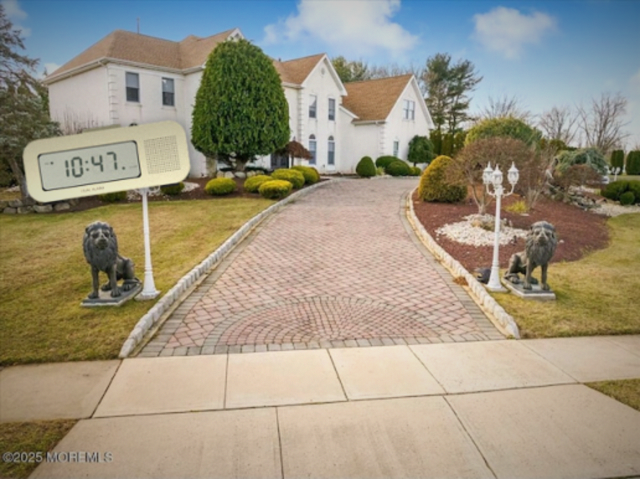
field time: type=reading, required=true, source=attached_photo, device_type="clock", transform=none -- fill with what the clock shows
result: 10:47
